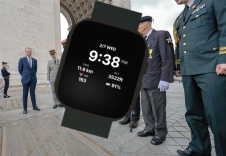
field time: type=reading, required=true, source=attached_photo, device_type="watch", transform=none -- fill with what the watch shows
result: 9:38
